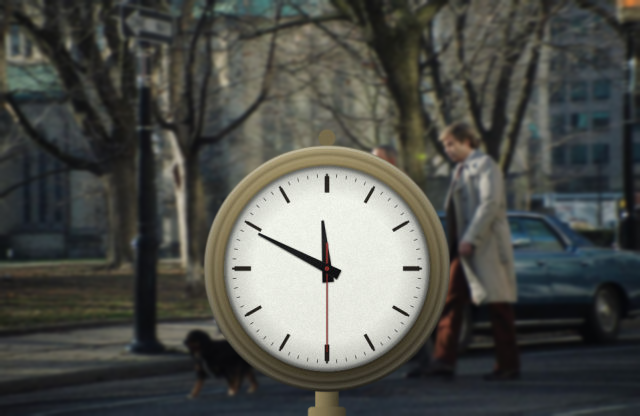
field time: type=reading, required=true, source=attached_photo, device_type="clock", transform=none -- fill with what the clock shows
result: 11:49:30
